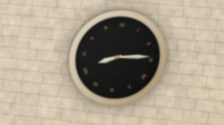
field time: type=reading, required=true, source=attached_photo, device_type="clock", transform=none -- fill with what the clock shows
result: 8:14
